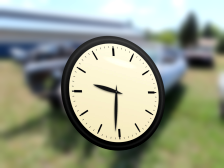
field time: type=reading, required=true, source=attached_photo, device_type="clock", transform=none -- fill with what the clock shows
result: 9:31
